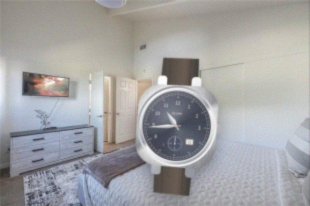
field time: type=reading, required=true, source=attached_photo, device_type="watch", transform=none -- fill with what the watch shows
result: 10:44
